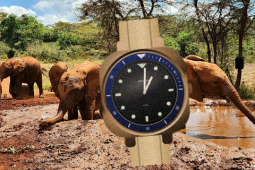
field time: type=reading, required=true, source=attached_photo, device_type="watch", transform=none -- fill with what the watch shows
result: 1:01
